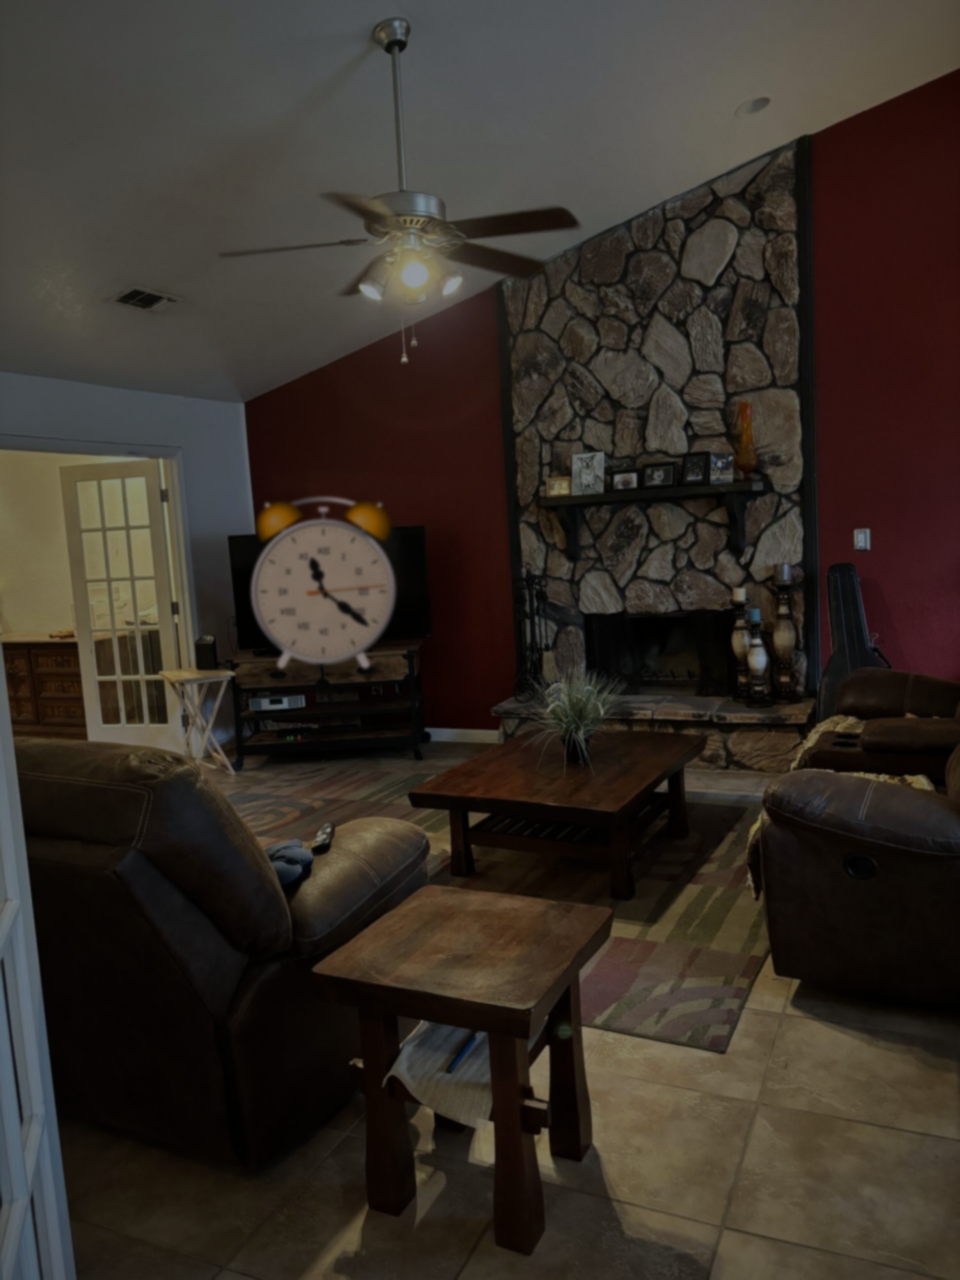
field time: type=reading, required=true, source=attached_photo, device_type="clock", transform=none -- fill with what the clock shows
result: 11:21:14
